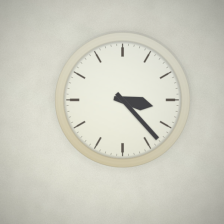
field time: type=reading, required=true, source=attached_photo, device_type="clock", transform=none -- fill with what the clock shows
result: 3:23
